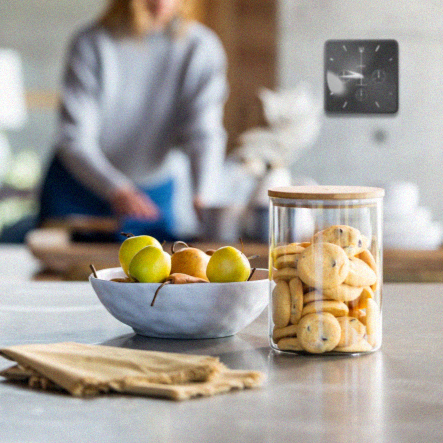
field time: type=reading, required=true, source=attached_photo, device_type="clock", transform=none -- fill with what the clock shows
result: 9:45
